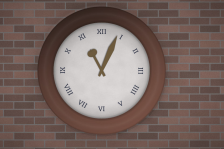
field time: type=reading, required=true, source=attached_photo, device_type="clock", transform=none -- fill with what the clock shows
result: 11:04
